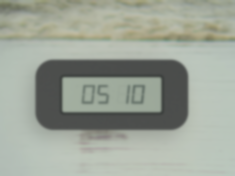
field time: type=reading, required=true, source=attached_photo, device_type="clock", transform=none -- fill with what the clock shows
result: 5:10
